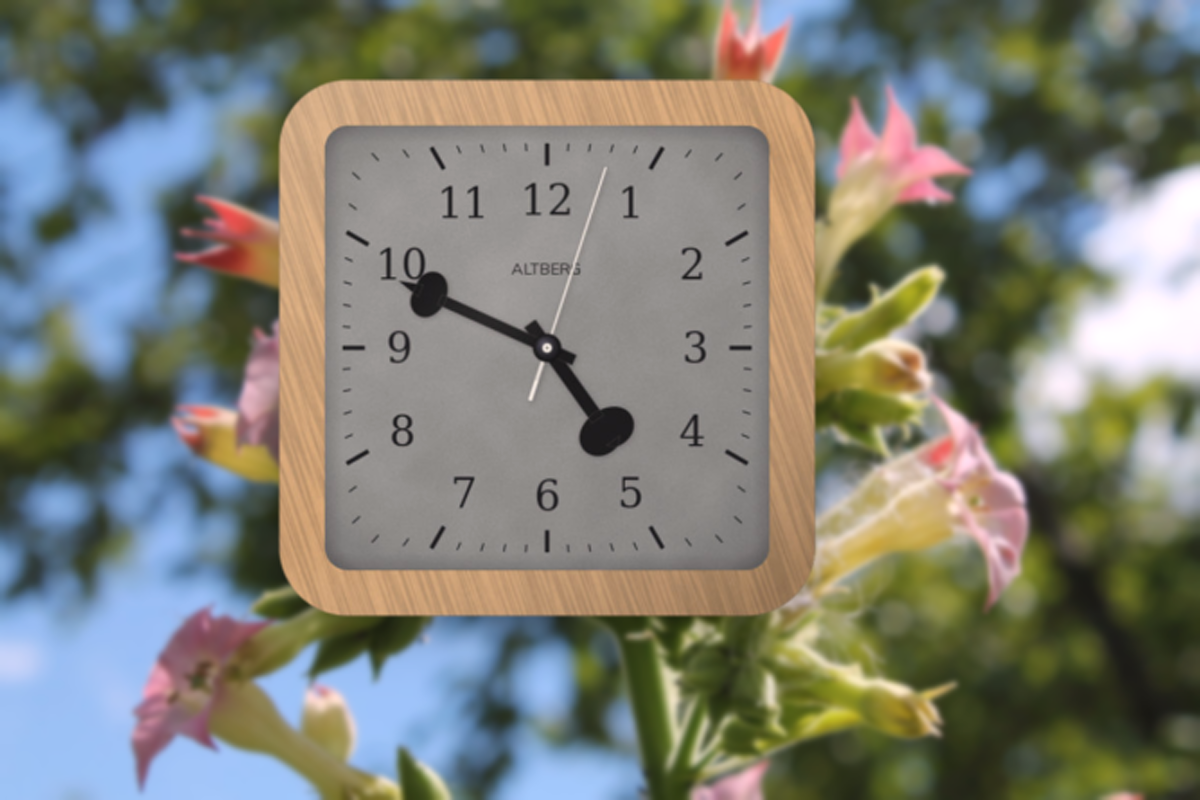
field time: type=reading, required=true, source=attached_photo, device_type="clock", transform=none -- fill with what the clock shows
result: 4:49:03
